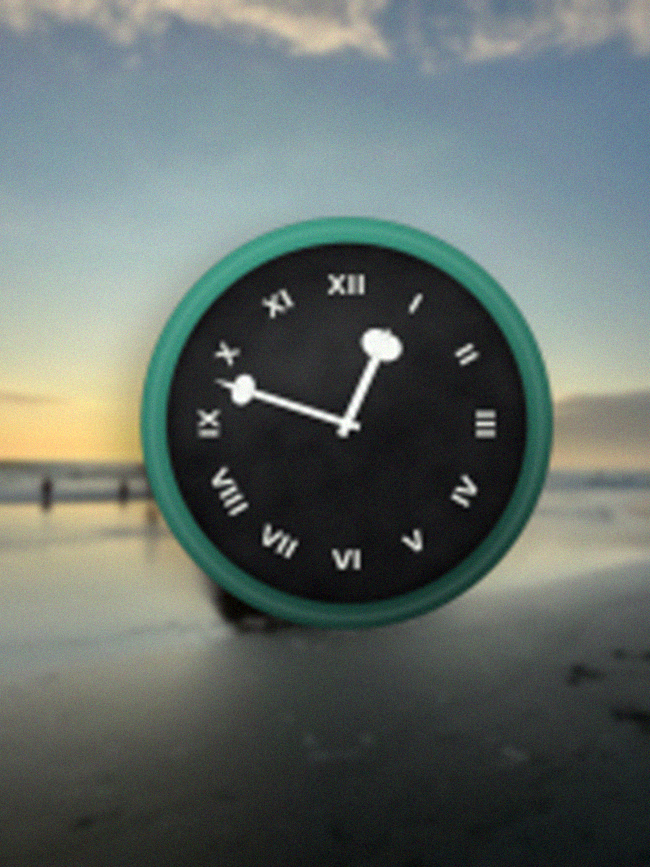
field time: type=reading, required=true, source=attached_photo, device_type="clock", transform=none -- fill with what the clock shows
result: 12:48
